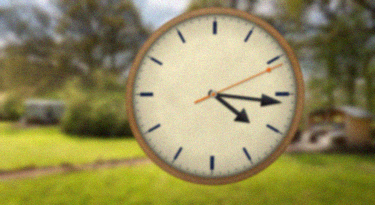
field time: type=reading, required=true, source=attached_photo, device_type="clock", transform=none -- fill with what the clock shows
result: 4:16:11
